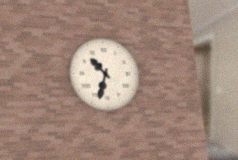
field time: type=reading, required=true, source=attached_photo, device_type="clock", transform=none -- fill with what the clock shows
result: 10:33
